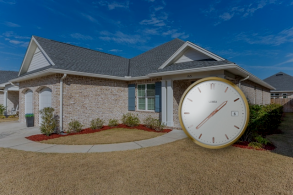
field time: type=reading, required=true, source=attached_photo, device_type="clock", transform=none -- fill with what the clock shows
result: 1:38
